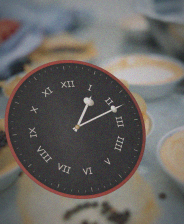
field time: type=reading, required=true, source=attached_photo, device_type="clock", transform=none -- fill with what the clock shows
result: 1:12
